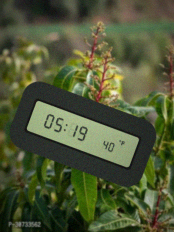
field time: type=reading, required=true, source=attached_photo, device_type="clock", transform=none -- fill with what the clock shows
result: 5:19
